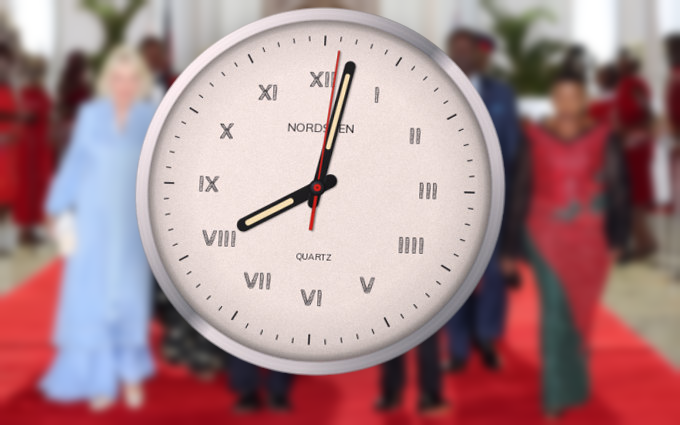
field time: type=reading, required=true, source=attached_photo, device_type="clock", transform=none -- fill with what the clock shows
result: 8:02:01
